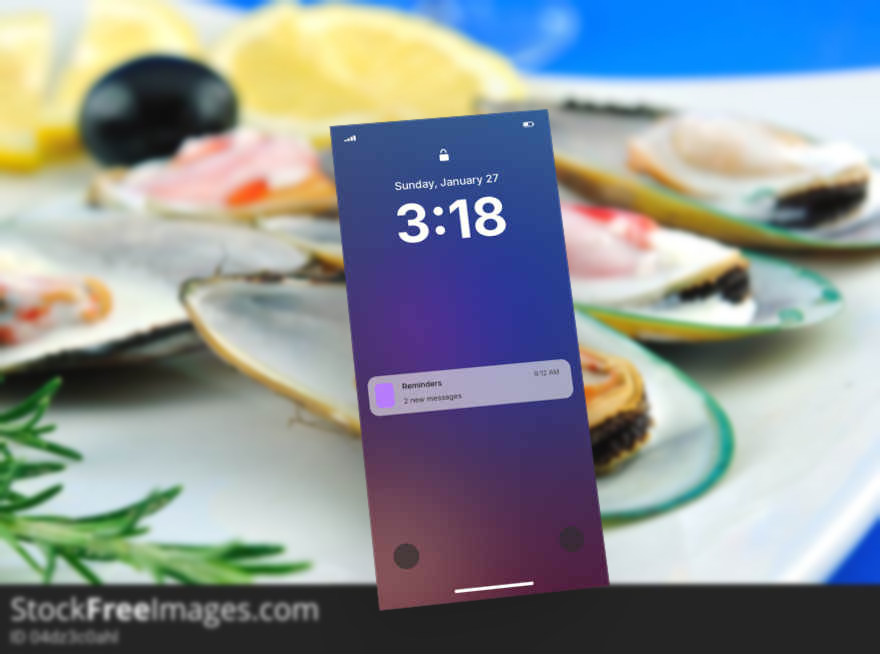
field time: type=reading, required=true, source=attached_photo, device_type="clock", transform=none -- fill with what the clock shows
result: 3:18
